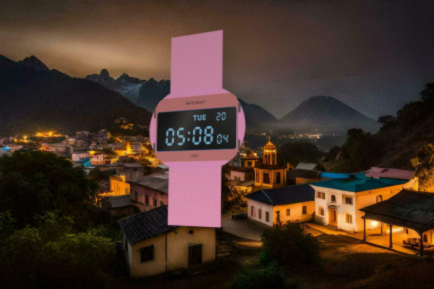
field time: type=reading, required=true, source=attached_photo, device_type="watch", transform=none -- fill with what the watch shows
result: 5:08
